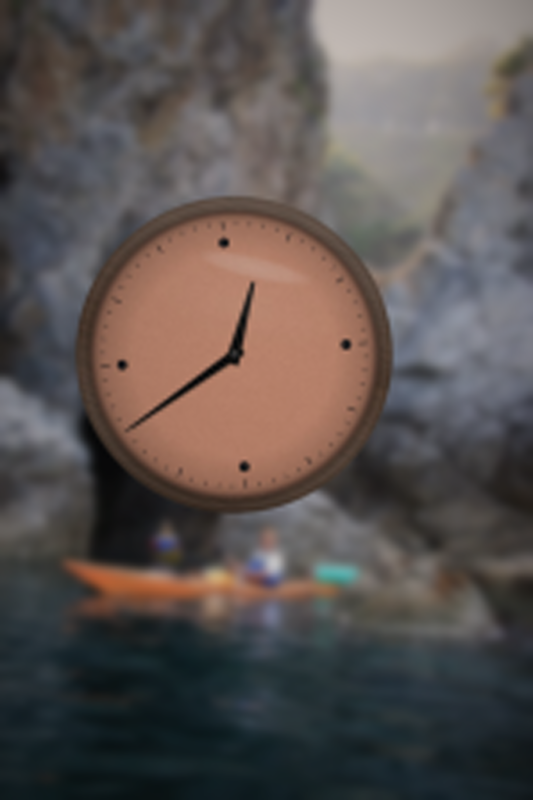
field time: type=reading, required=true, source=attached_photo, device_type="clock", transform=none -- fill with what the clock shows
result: 12:40
